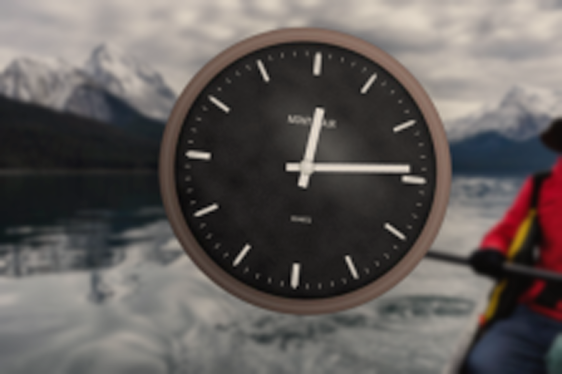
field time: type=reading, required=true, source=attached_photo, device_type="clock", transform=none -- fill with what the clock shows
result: 12:14
